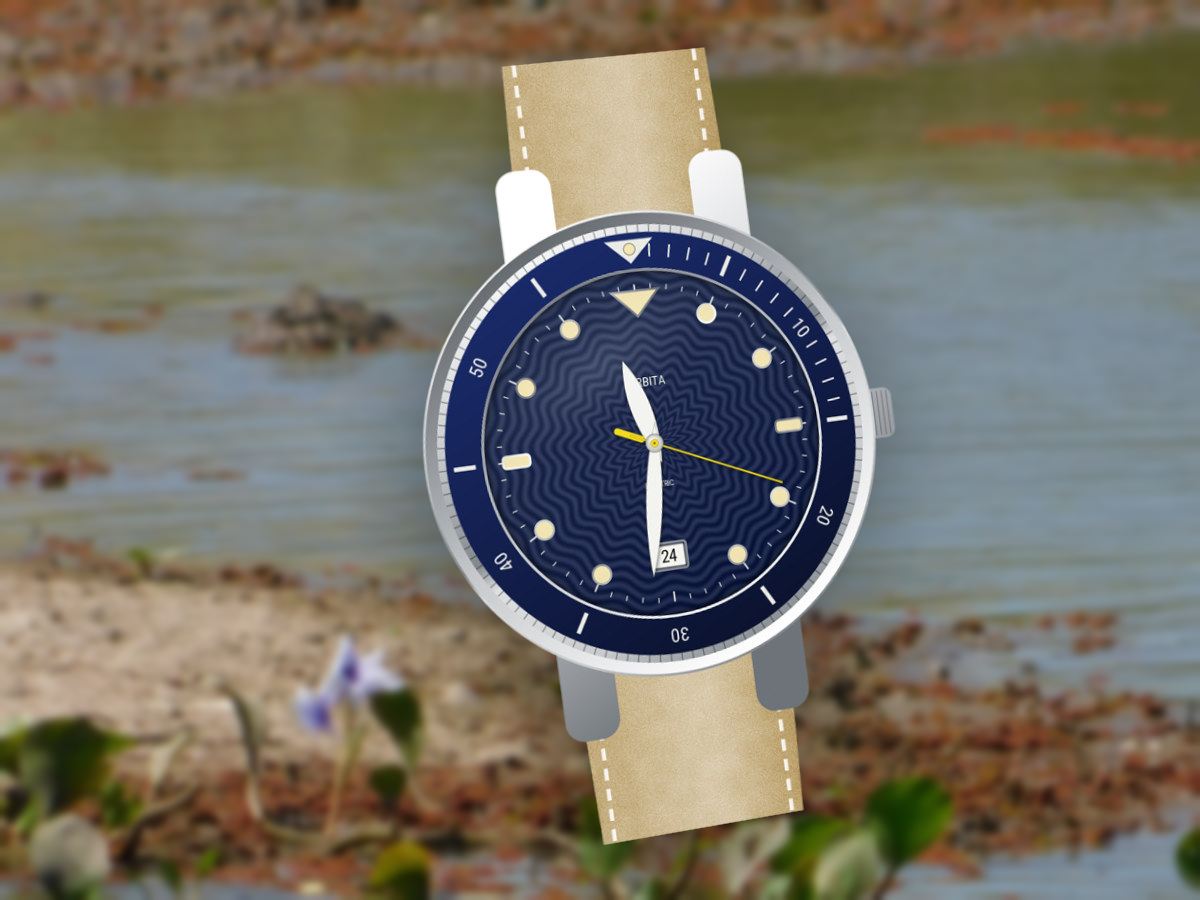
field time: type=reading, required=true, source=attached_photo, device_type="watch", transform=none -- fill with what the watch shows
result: 11:31:19
